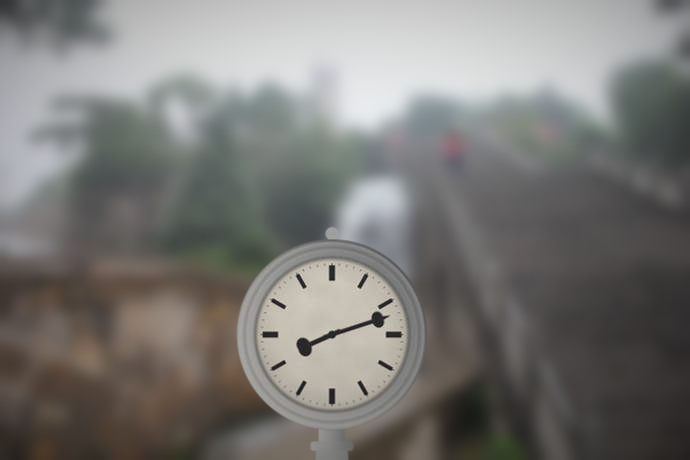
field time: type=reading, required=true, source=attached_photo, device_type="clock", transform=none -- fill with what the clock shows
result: 8:12
